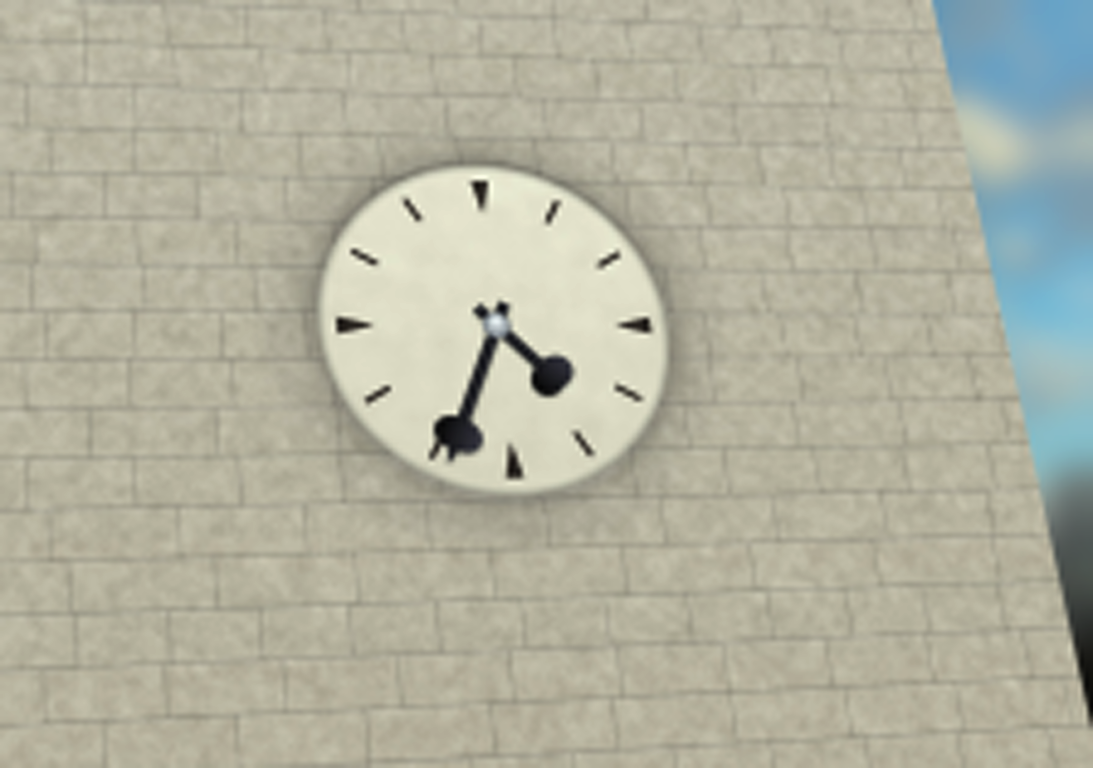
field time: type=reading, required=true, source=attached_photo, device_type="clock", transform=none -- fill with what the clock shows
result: 4:34
